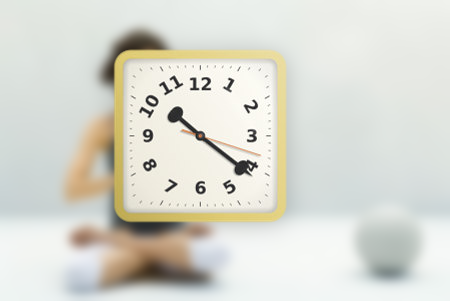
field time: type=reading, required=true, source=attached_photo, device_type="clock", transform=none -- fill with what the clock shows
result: 10:21:18
